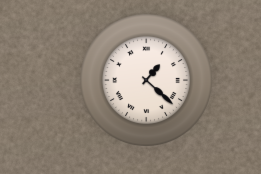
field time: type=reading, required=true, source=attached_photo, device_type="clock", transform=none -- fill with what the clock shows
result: 1:22
